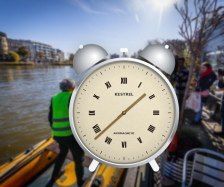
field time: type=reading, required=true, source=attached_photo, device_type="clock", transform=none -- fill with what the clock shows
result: 1:38
